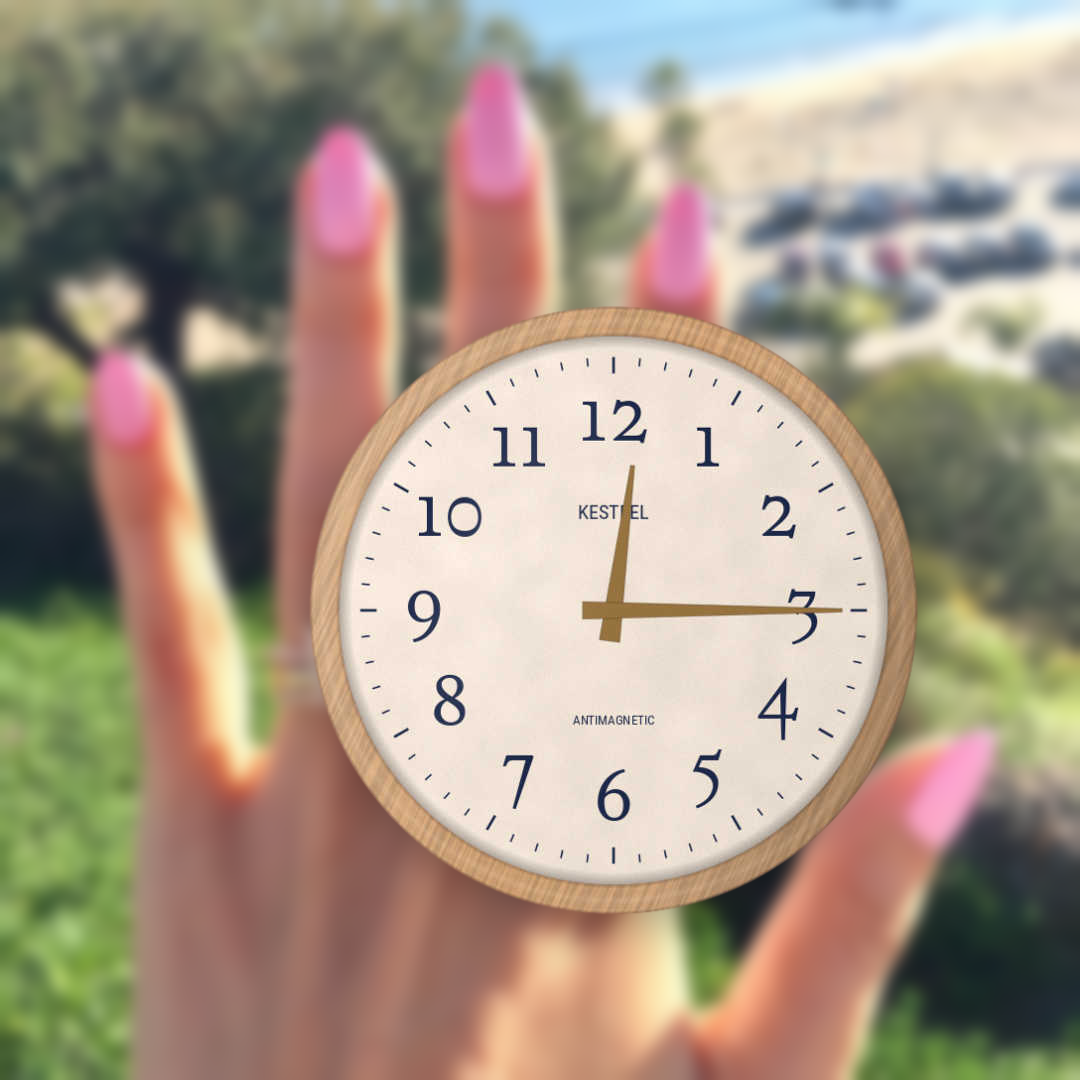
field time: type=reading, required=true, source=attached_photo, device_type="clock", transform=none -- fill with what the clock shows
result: 12:15
